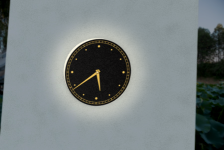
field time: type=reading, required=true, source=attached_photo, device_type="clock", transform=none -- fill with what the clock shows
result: 5:39
